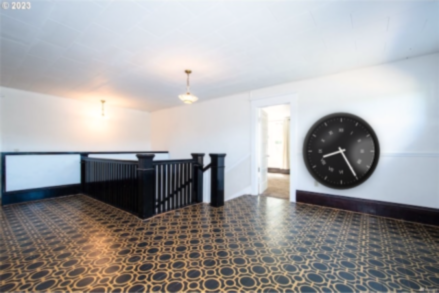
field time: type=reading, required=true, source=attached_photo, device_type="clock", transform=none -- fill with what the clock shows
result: 8:25
